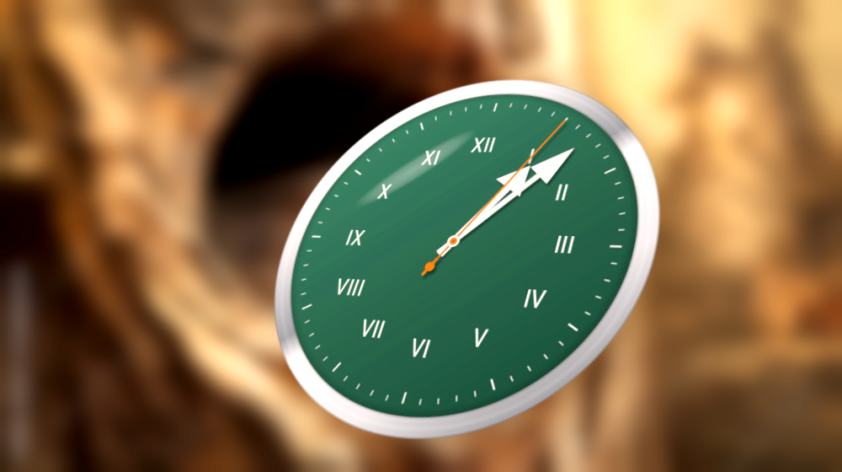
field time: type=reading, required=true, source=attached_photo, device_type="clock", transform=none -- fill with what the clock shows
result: 1:07:05
